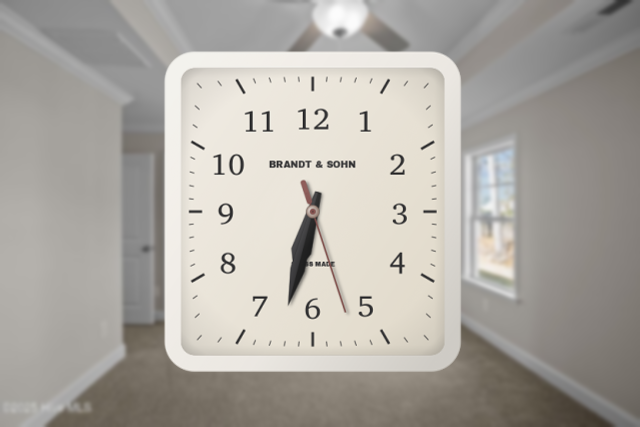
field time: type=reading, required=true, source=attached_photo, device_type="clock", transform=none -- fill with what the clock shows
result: 6:32:27
